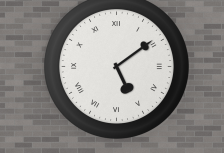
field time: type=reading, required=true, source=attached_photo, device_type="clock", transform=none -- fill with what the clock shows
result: 5:09
